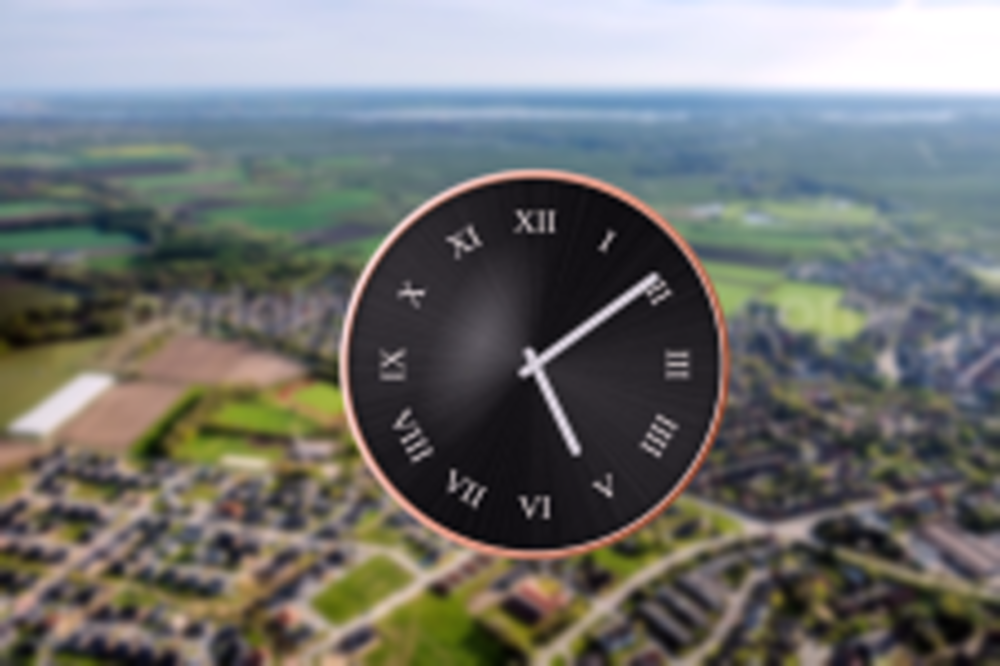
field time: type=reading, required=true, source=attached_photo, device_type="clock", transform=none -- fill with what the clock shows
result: 5:09
